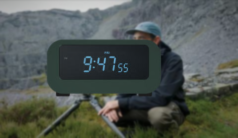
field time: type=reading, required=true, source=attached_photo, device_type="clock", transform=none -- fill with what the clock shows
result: 9:47:55
